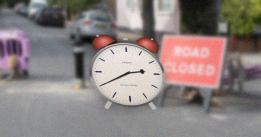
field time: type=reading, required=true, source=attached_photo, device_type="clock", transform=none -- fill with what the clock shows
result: 2:40
